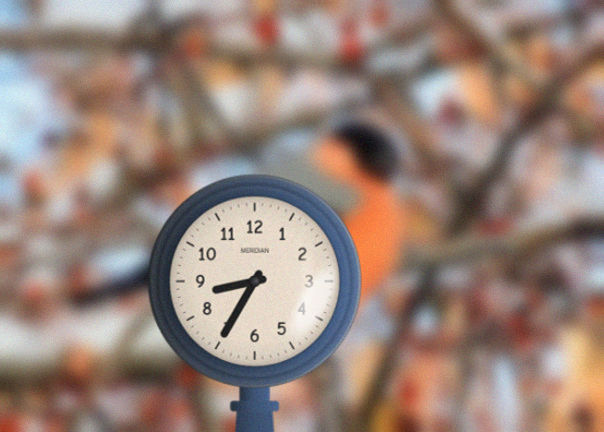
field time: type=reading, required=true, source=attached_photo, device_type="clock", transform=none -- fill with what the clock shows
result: 8:35
